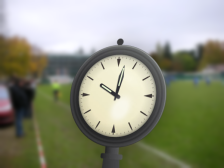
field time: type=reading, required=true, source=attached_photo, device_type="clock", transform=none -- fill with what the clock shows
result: 10:02
